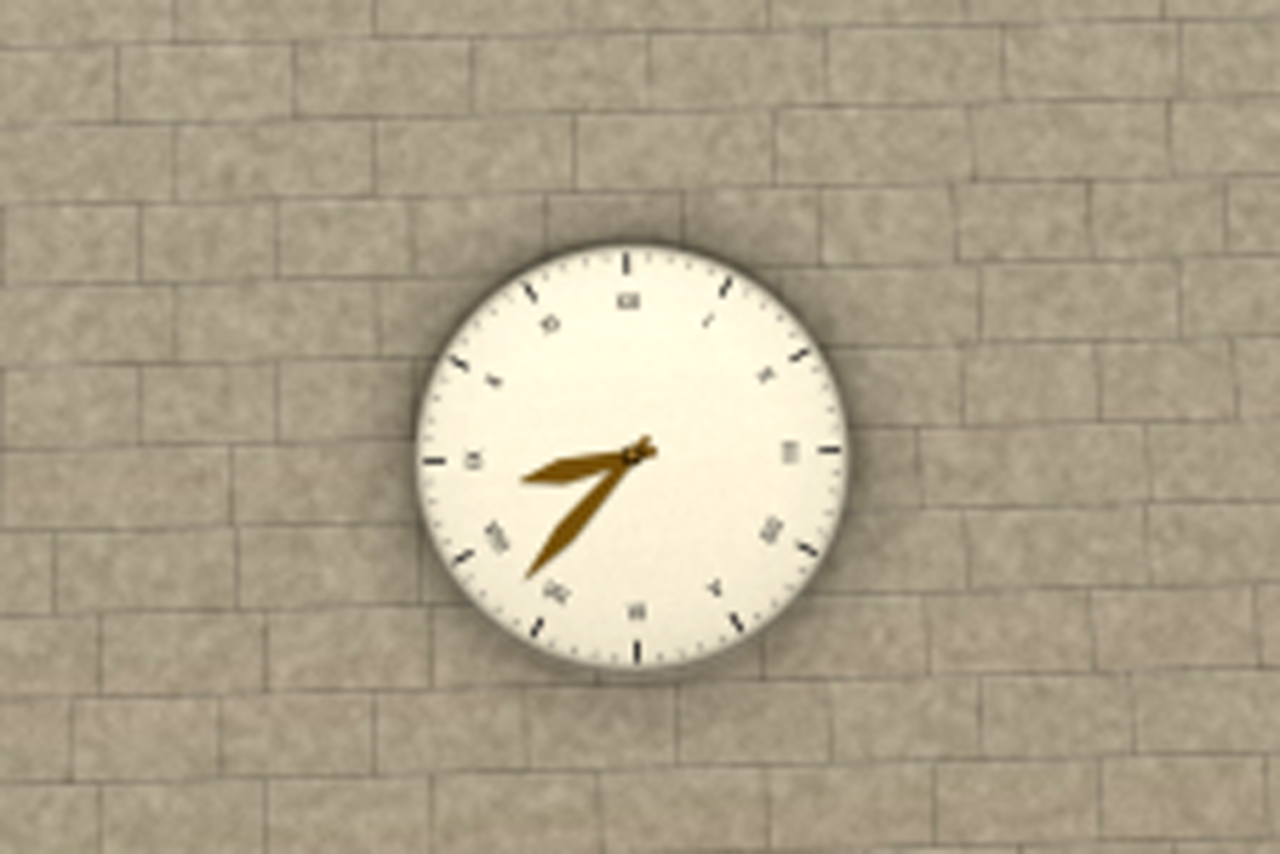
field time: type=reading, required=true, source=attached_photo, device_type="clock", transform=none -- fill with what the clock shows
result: 8:37
